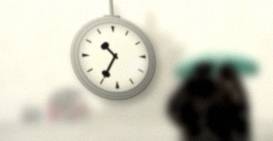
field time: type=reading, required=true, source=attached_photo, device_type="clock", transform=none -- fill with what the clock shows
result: 10:35
